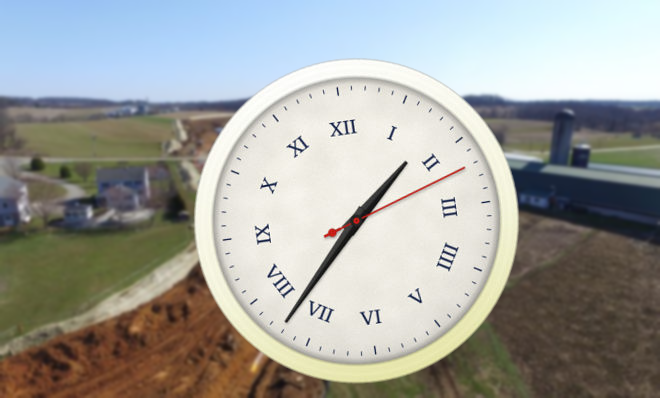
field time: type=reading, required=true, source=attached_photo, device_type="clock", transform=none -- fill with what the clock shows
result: 1:37:12
